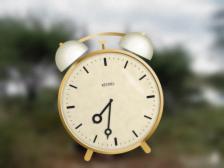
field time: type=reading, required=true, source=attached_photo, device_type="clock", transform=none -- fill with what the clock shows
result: 7:32
